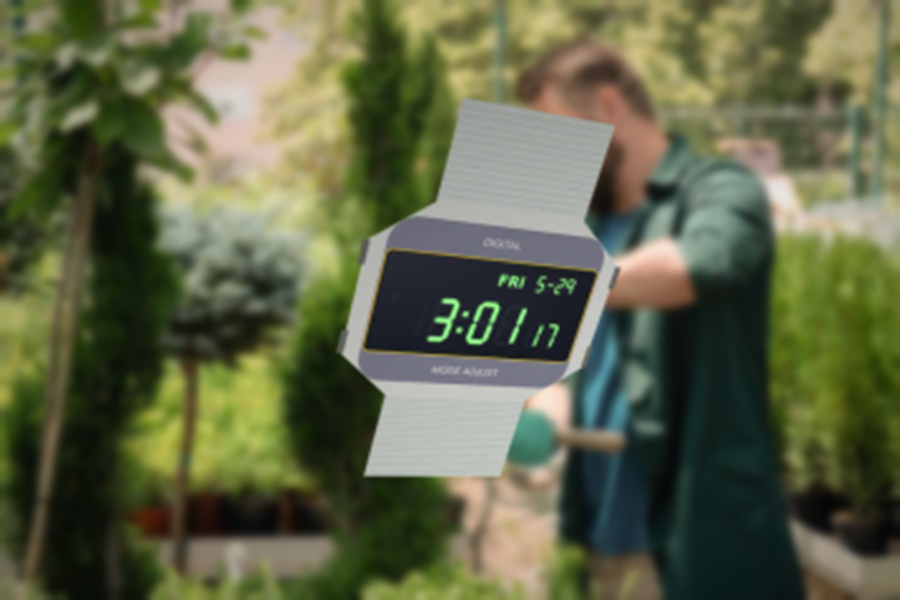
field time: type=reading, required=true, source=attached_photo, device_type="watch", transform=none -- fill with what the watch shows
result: 3:01:17
